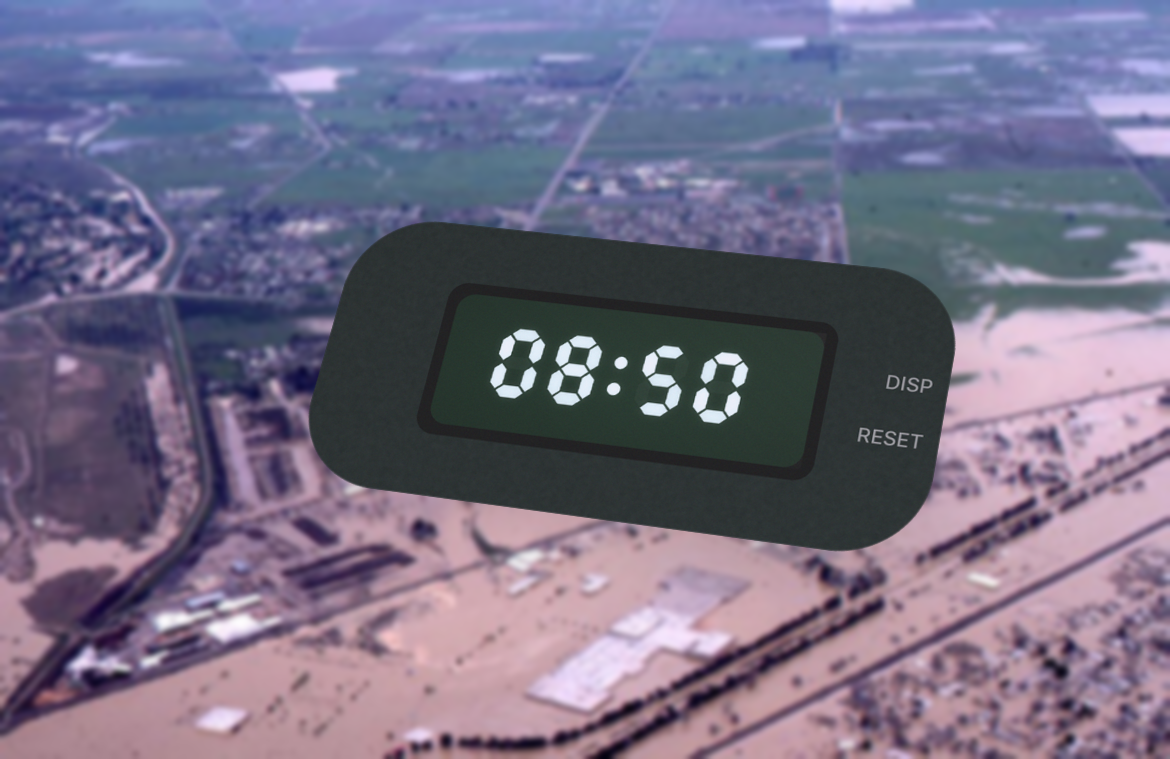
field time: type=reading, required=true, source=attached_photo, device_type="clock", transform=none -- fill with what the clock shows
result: 8:50
